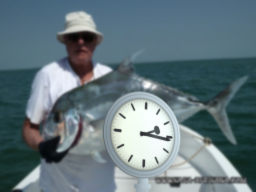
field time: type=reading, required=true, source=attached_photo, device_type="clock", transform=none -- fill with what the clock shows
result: 2:16
